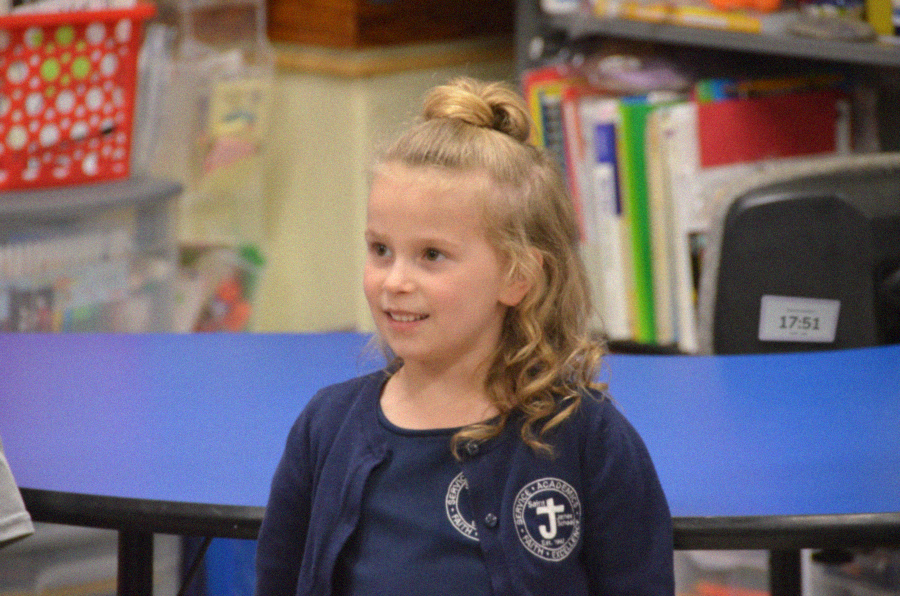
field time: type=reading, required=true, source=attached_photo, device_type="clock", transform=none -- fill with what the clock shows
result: 17:51
